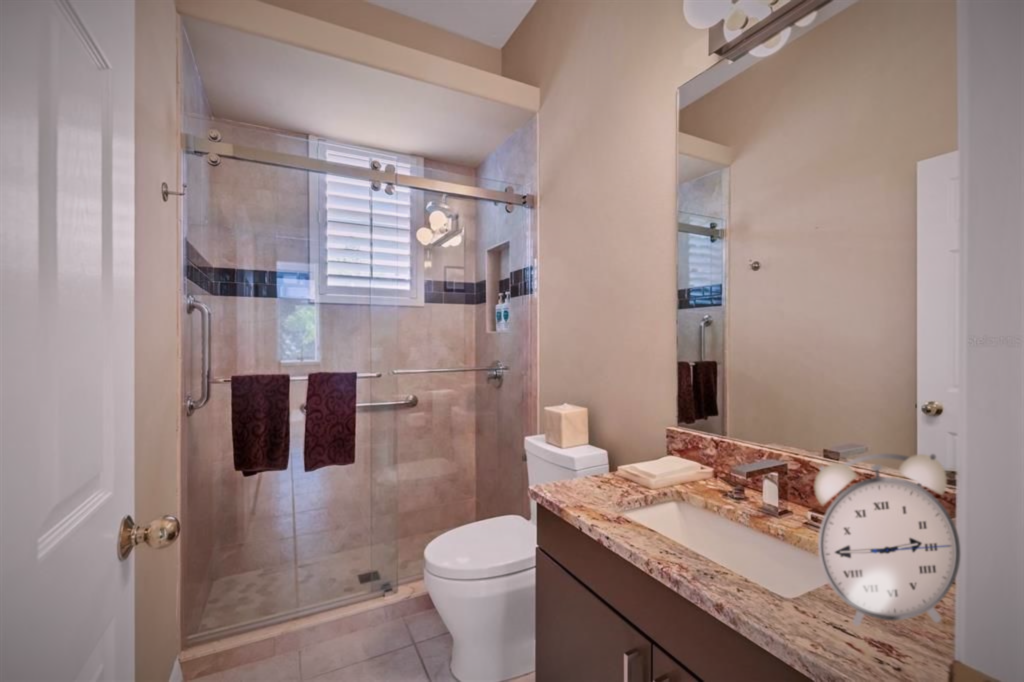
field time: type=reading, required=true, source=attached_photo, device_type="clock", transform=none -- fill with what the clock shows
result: 2:45:15
